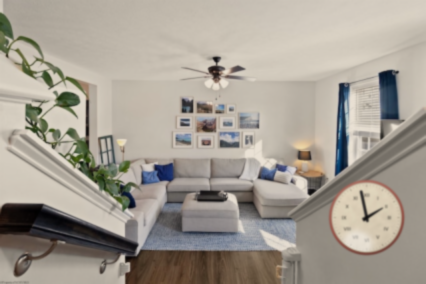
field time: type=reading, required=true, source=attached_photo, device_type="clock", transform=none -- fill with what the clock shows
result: 1:58
